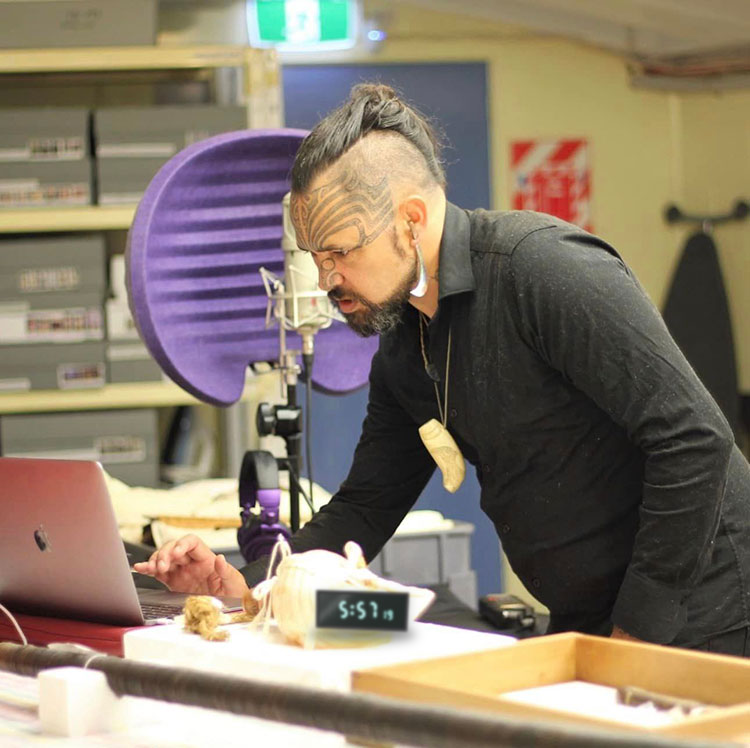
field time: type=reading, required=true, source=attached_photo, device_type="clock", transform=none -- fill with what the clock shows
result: 5:57
